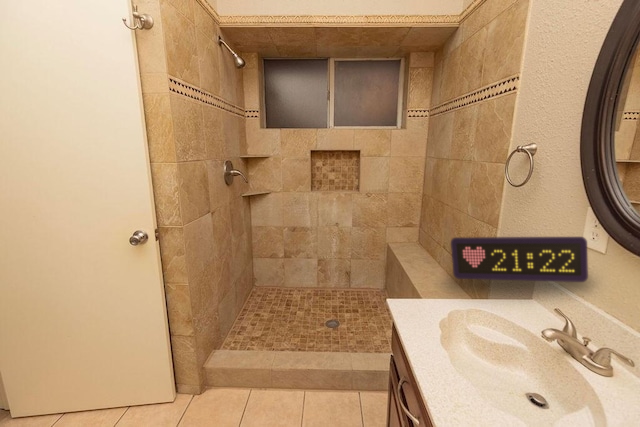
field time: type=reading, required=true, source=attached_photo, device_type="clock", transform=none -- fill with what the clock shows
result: 21:22
